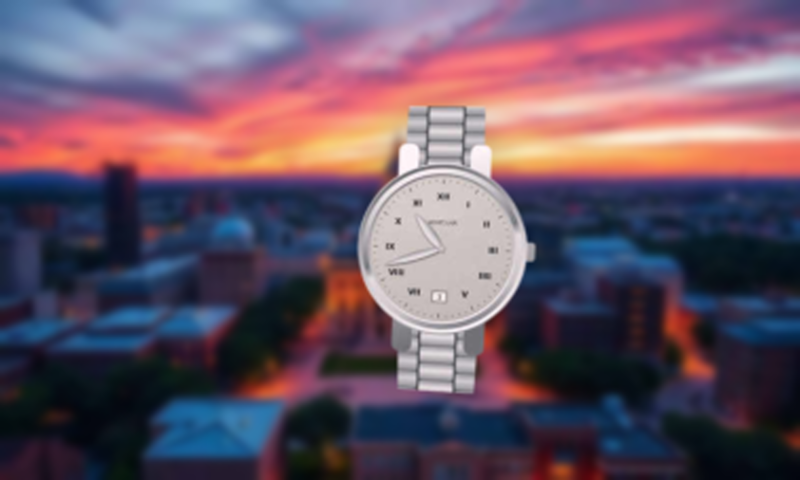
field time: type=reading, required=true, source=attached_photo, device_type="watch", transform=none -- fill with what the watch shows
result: 10:42
